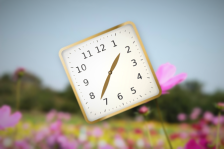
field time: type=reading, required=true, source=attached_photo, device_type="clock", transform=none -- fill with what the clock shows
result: 1:37
